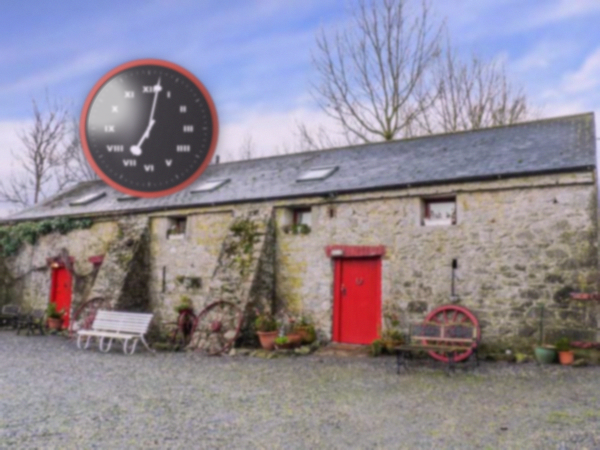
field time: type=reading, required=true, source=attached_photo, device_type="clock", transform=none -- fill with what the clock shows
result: 7:02
